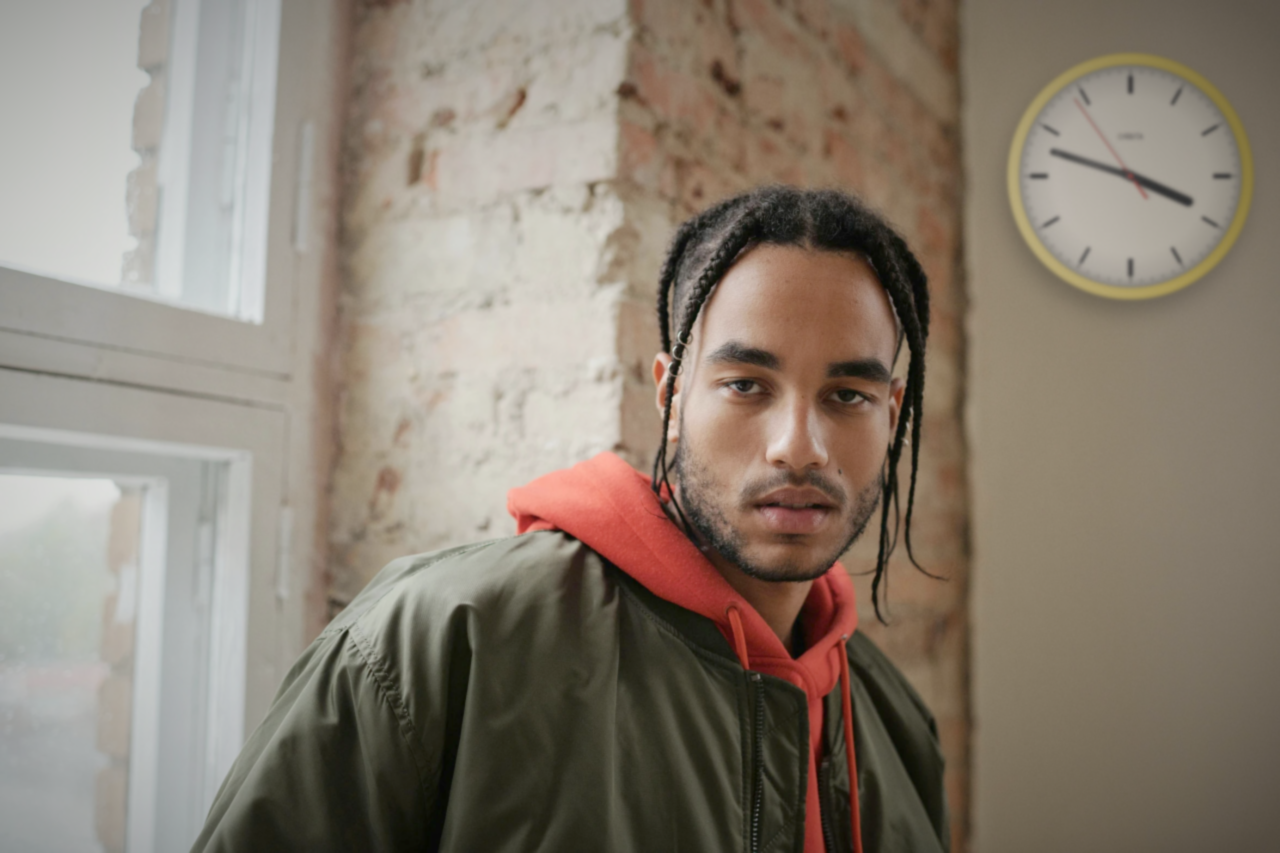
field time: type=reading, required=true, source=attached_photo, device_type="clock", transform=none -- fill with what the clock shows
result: 3:47:54
